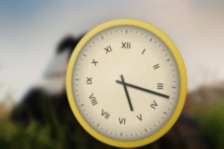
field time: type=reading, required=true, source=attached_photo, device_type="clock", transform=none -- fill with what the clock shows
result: 5:17
